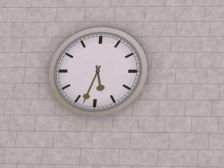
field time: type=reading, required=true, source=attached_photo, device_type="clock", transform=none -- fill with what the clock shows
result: 5:33
